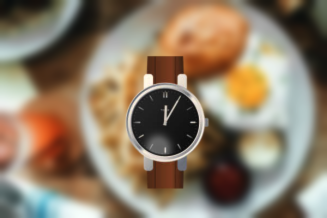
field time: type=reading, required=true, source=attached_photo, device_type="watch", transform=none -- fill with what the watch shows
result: 12:05
